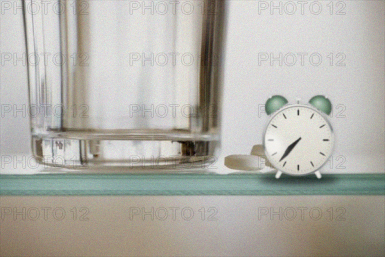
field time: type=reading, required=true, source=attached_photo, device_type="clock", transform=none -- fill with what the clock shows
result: 7:37
